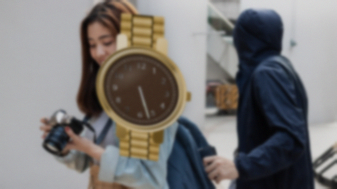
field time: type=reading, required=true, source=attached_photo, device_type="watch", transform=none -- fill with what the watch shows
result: 5:27
